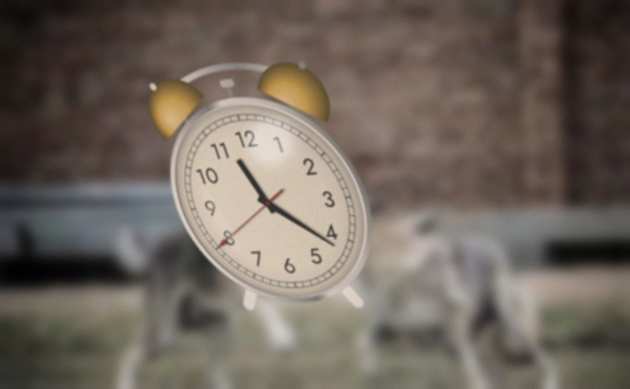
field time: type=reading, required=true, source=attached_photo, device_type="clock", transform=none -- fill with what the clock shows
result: 11:21:40
